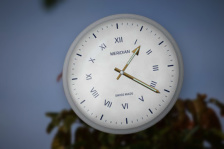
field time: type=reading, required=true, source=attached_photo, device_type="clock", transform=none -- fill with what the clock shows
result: 1:21
